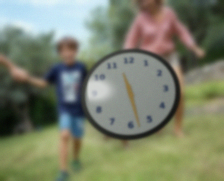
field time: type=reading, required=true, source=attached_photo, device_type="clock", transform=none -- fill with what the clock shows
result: 11:28
